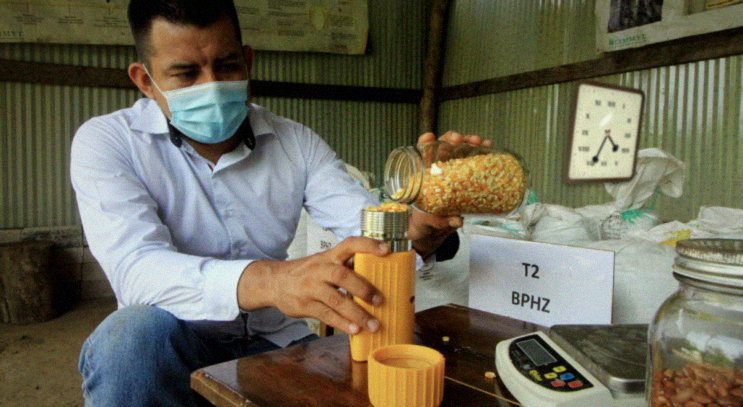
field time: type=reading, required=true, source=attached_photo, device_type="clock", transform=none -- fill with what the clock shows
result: 4:34
